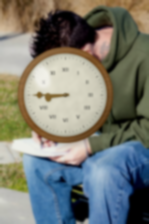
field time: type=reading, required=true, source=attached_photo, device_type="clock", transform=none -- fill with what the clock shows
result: 8:45
